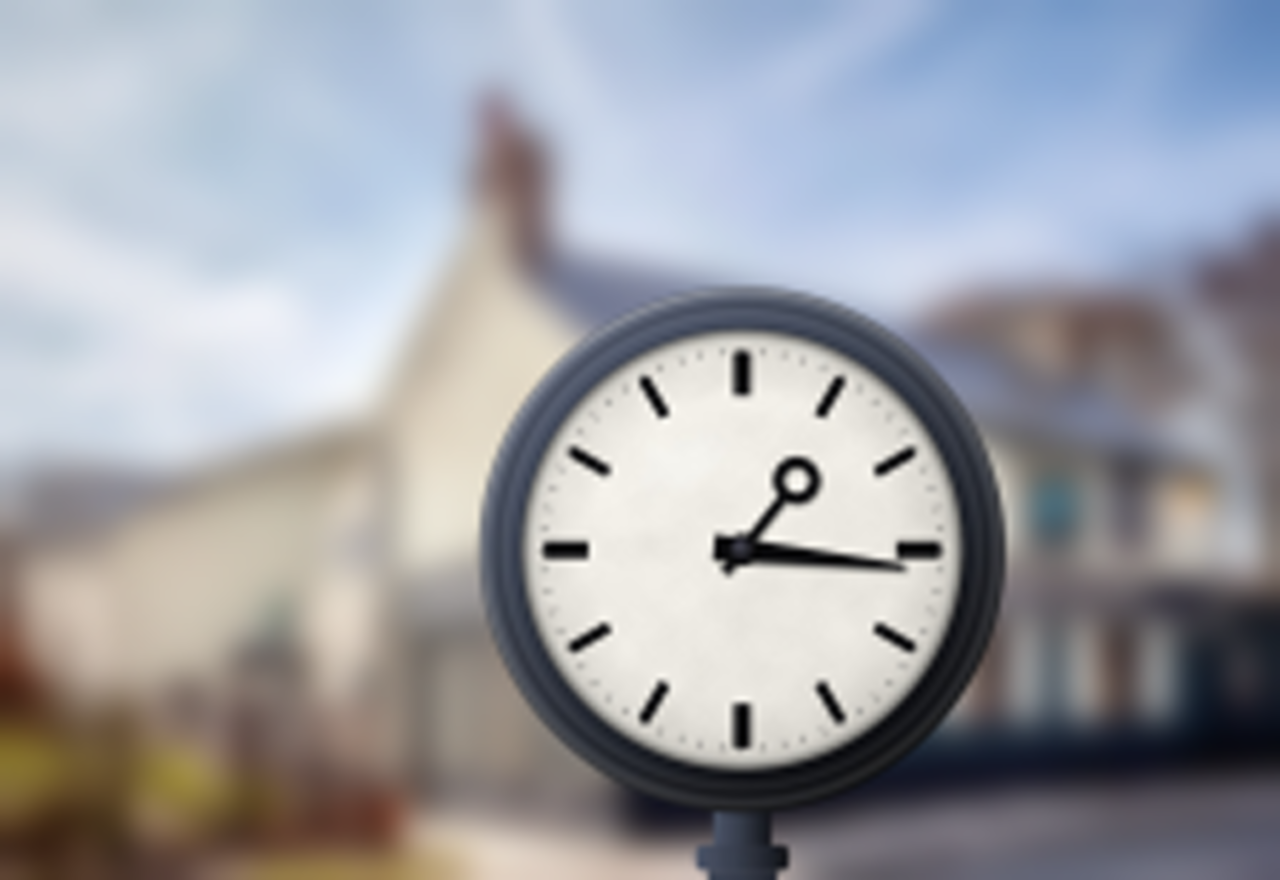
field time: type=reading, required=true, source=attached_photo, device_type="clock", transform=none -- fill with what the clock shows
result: 1:16
